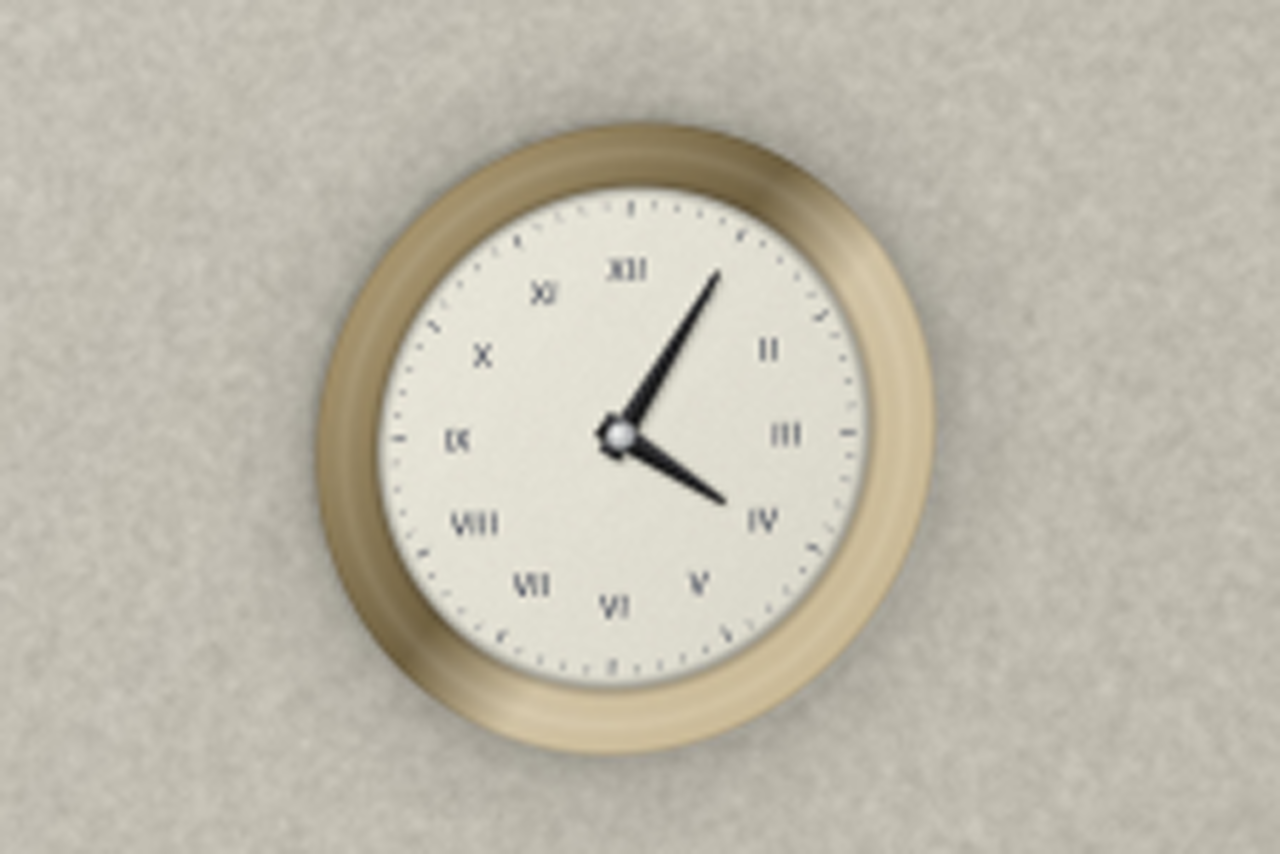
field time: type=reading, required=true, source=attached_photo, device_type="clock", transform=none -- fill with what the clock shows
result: 4:05
